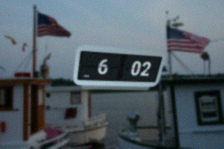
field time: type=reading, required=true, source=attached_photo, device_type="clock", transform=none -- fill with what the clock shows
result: 6:02
